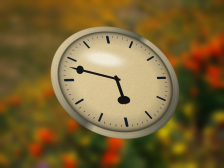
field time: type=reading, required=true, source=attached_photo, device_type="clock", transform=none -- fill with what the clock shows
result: 5:48
